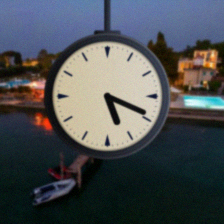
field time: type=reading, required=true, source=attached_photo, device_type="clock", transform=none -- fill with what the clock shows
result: 5:19
